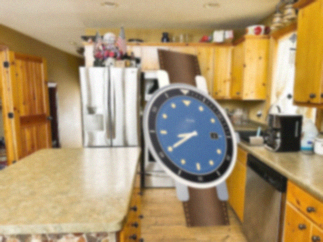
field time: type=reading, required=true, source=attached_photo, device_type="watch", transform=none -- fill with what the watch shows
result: 8:40
